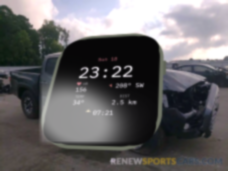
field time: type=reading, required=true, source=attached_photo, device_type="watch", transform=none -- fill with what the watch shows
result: 23:22
